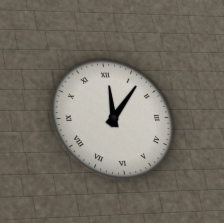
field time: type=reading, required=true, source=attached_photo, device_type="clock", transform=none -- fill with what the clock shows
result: 12:07
